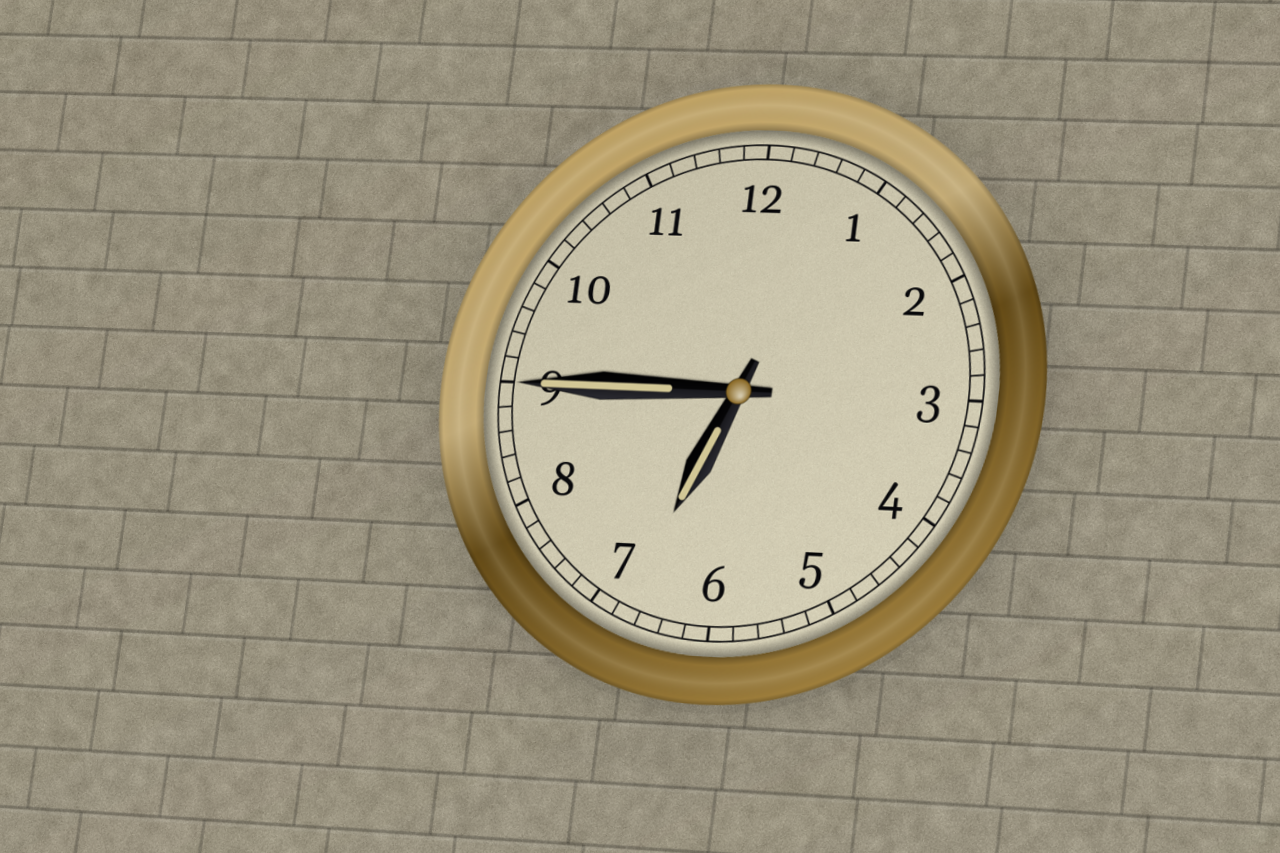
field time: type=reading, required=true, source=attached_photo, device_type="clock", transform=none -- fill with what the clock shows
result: 6:45
